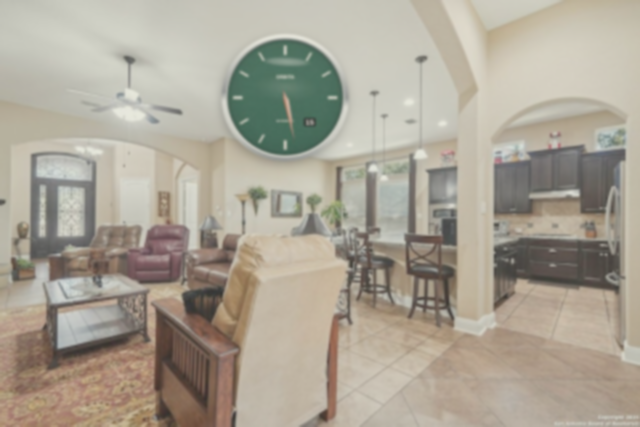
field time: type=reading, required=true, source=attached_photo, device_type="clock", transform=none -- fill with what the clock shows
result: 5:28
